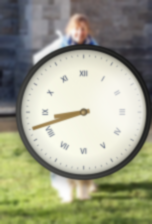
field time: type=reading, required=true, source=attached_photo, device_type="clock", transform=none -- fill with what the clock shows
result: 8:42
